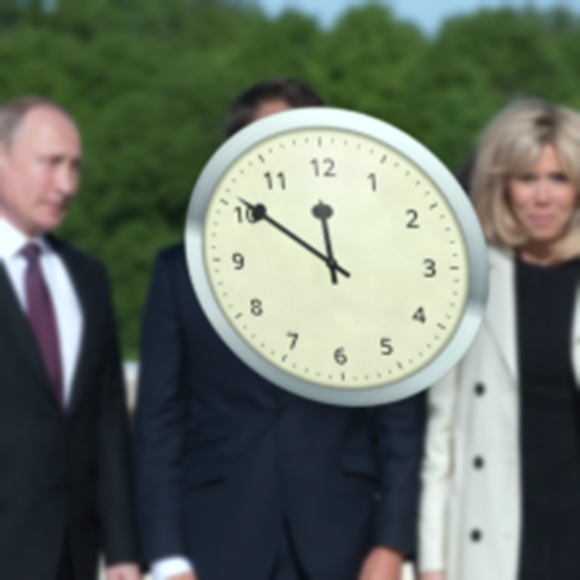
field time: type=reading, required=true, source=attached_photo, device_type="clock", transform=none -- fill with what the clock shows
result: 11:51
